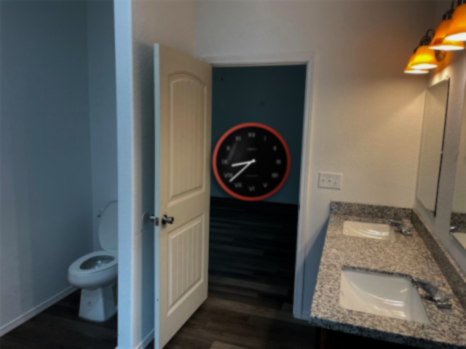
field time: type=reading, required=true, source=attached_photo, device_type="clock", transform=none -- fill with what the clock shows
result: 8:38
